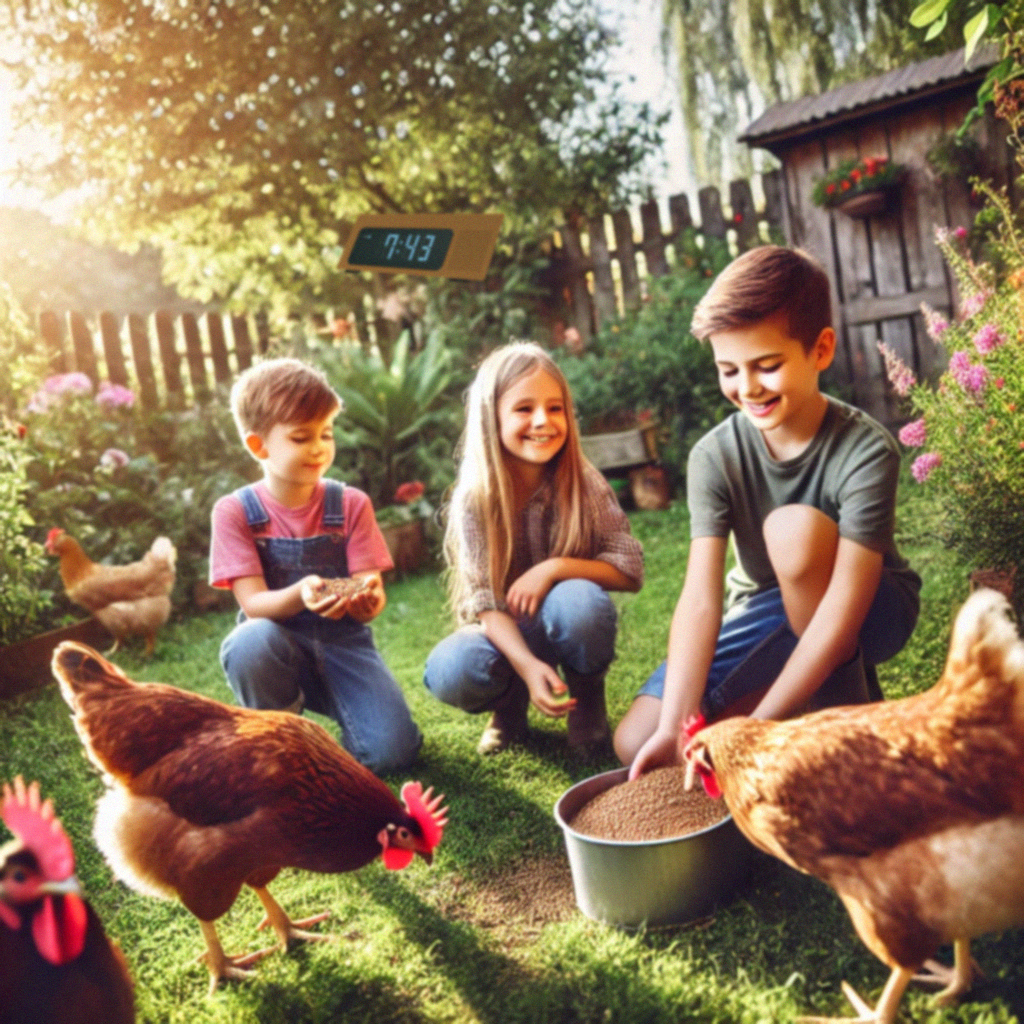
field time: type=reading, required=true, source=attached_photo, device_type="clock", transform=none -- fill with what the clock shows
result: 7:43
